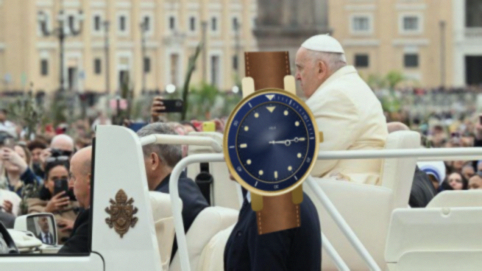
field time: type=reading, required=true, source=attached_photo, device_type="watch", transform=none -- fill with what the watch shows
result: 3:15
